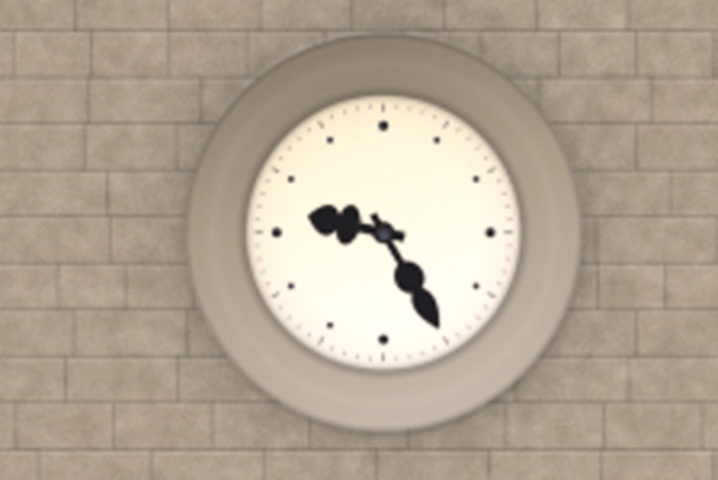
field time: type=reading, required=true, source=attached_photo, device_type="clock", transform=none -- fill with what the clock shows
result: 9:25
